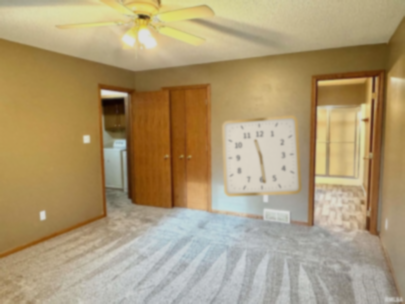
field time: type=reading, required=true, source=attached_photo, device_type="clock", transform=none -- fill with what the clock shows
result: 11:29
